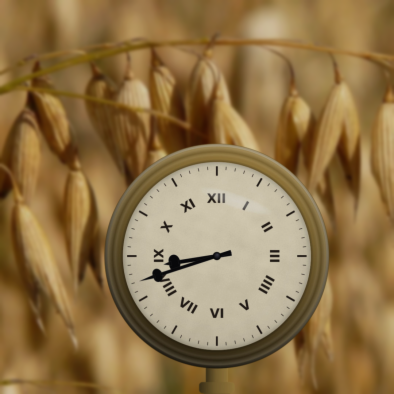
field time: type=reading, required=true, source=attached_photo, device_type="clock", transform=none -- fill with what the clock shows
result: 8:42
